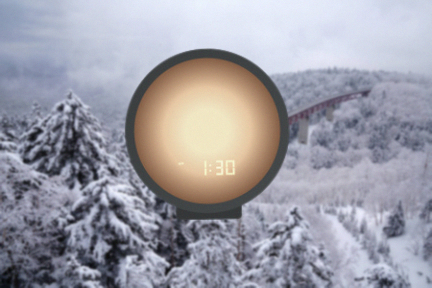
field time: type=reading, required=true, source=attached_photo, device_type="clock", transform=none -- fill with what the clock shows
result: 1:30
